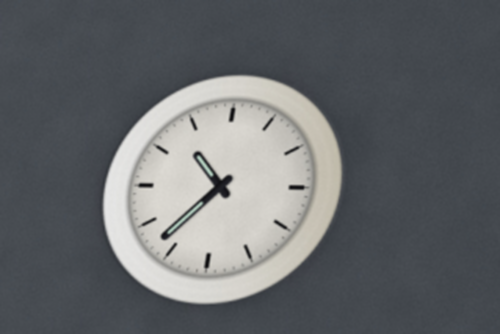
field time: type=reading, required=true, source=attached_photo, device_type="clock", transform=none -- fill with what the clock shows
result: 10:37
